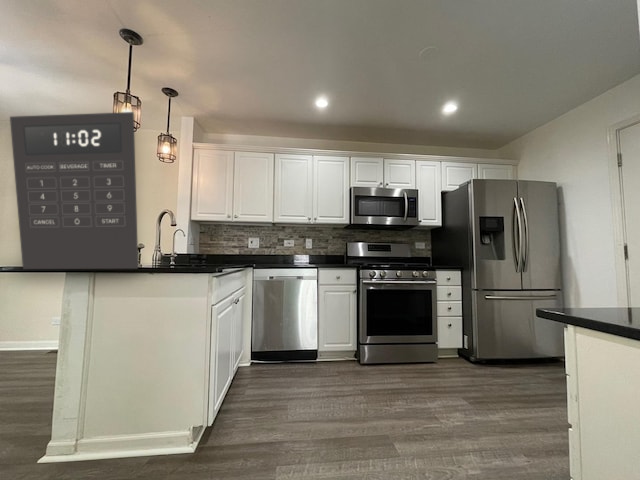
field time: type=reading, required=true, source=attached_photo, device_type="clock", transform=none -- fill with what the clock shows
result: 11:02
